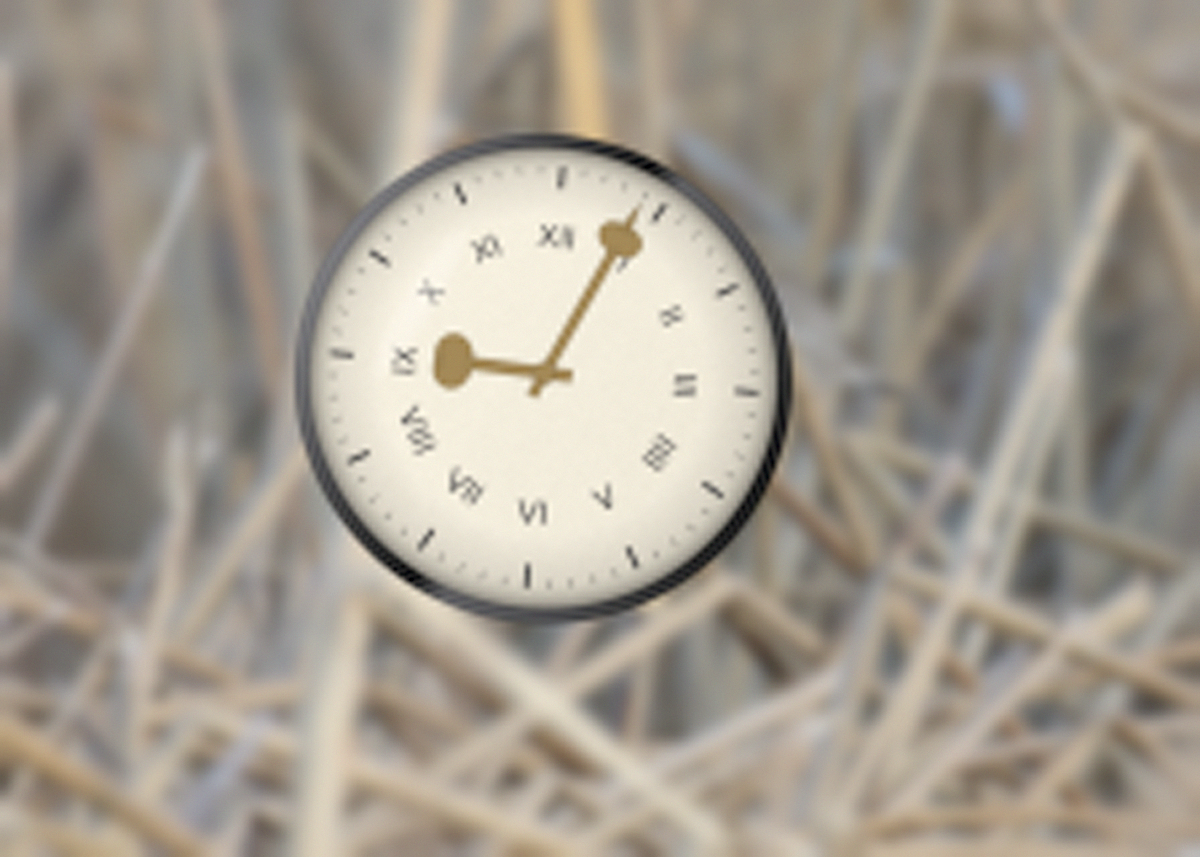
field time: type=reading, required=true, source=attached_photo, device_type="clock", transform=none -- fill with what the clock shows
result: 9:04
